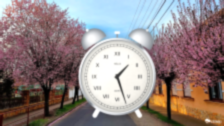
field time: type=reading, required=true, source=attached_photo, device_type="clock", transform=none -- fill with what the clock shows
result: 1:27
